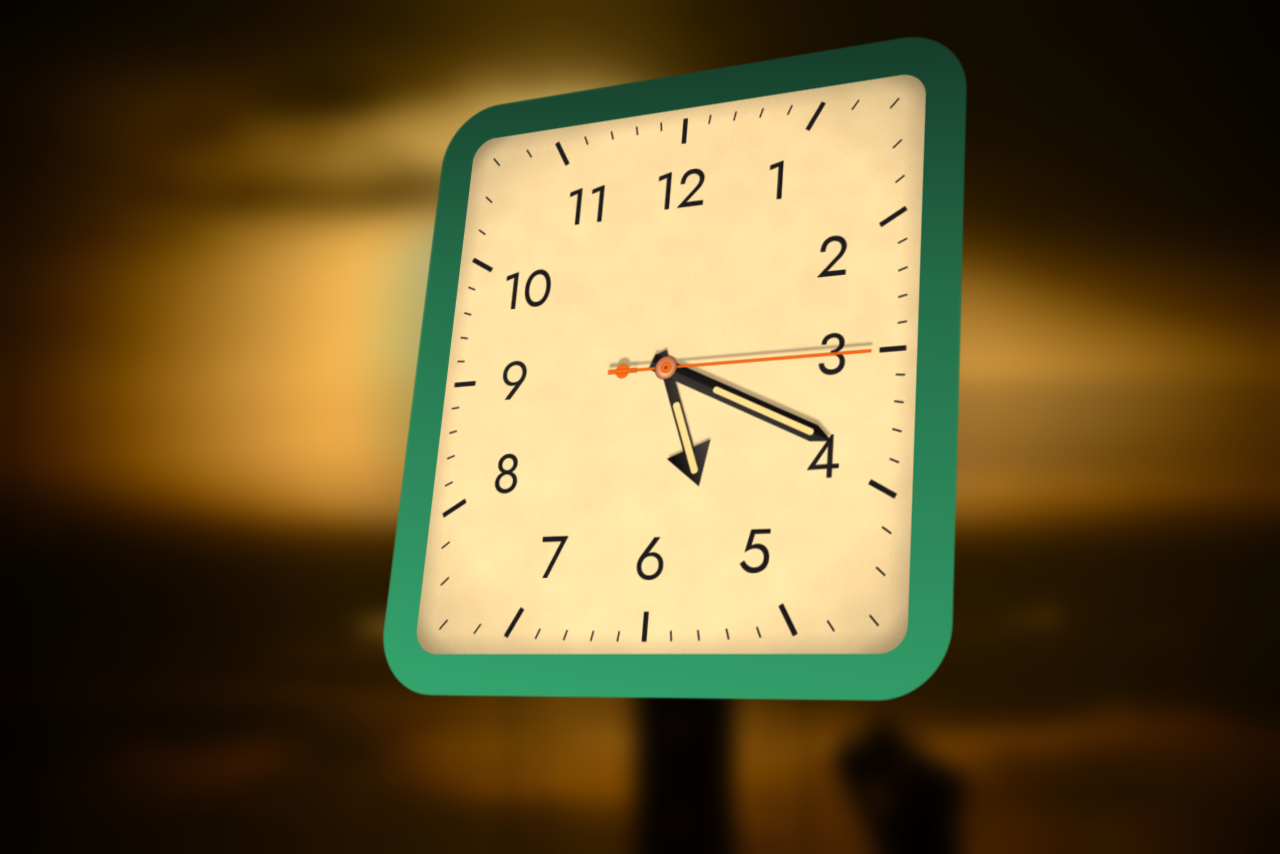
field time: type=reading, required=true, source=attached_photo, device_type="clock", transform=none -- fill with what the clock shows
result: 5:19:15
